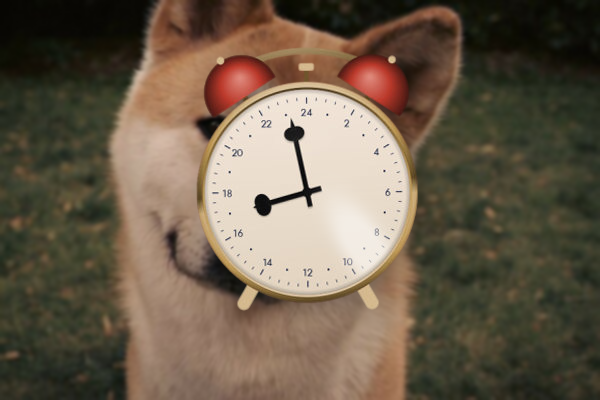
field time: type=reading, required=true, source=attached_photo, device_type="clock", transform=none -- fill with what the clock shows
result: 16:58
